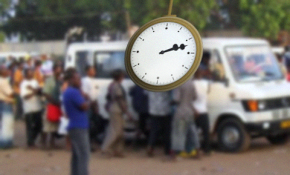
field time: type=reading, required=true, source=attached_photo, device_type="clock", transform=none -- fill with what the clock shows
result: 2:12
